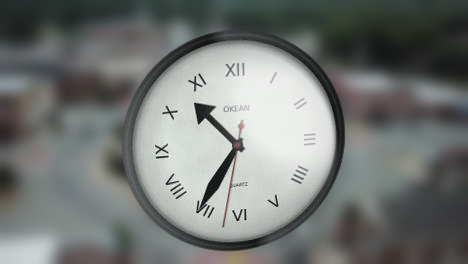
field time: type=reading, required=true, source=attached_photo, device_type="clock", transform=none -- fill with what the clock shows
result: 10:35:32
